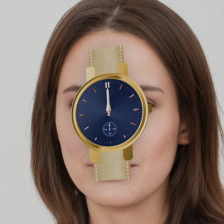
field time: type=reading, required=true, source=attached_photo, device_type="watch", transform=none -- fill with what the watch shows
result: 12:00
